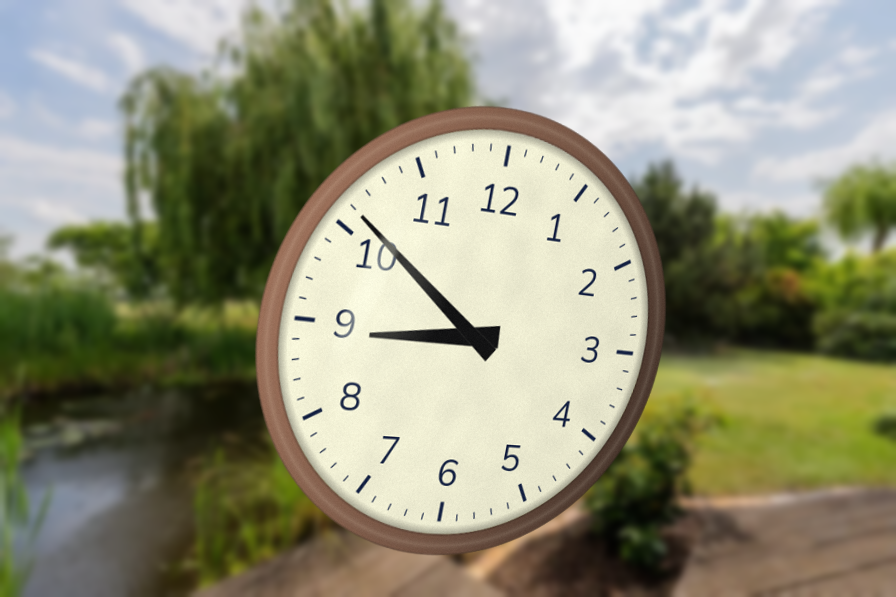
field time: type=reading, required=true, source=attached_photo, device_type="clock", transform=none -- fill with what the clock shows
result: 8:51
